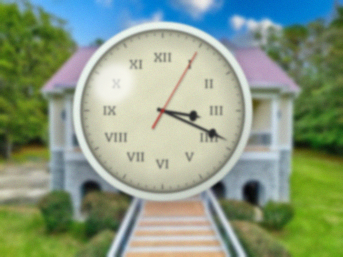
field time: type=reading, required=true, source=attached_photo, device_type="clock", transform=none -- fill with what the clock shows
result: 3:19:05
